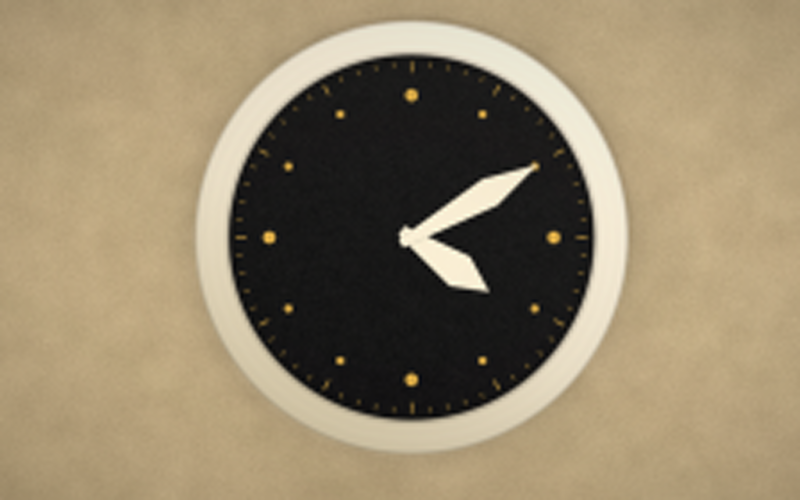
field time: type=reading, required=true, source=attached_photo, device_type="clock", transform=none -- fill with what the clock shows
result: 4:10
